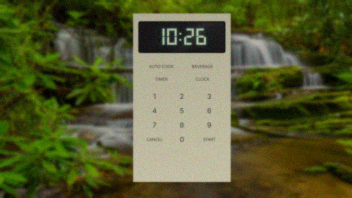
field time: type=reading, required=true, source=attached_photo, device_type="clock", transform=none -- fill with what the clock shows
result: 10:26
